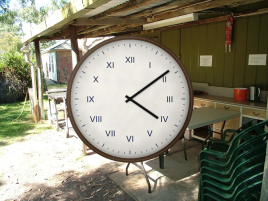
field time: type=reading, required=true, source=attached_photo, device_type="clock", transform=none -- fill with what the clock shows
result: 4:09
